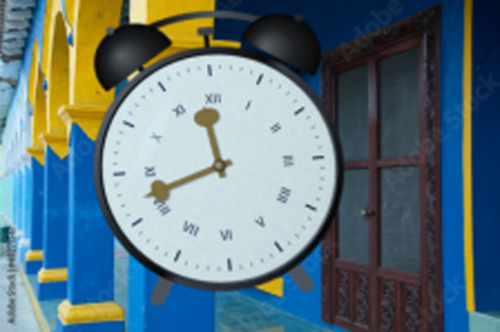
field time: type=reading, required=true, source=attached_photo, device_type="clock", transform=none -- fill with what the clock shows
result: 11:42
